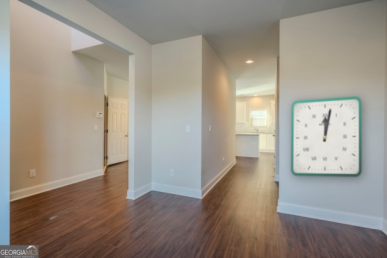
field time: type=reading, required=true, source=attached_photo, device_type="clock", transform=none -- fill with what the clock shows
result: 12:02
